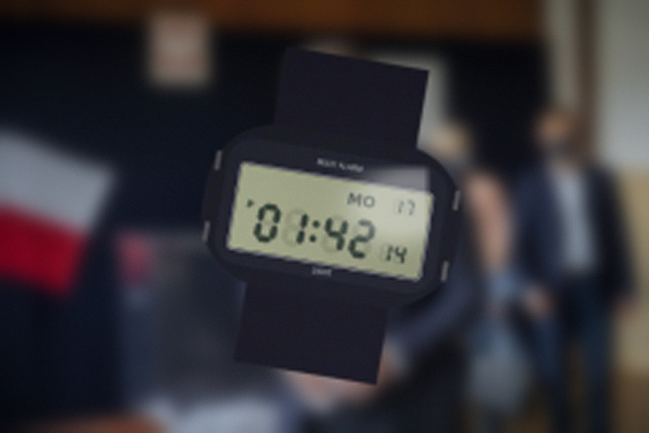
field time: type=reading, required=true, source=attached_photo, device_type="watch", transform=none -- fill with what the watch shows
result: 1:42:14
